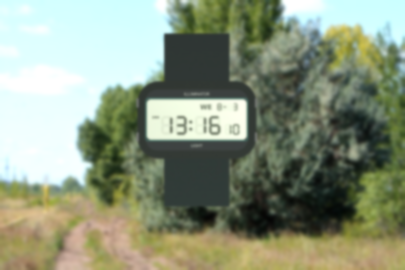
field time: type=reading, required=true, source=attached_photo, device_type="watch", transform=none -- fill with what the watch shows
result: 13:16
